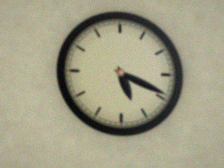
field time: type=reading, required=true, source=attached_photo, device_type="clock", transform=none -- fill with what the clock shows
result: 5:19
